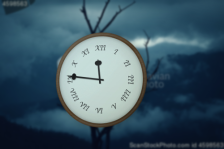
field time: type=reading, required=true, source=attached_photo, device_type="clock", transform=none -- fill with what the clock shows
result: 11:46
